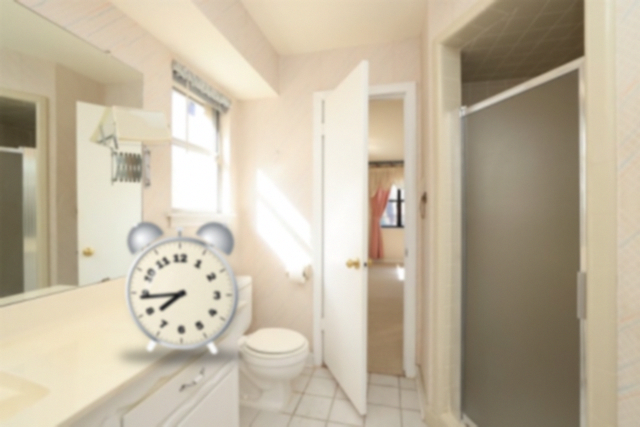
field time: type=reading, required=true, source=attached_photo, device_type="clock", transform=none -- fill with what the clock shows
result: 7:44
